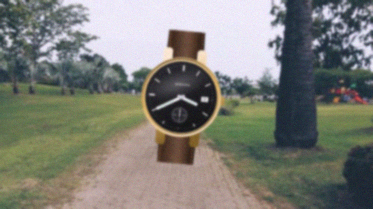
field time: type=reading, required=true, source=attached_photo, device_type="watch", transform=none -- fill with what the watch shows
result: 3:40
